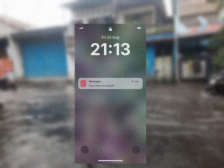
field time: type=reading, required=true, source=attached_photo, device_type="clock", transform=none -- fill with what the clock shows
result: 21:13
